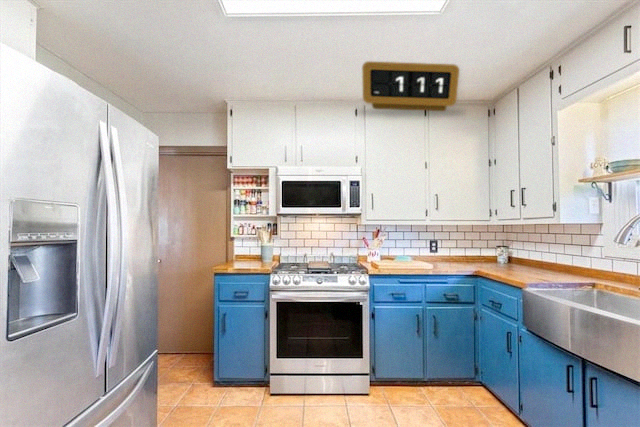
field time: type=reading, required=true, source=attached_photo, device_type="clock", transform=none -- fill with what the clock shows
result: 1:11
